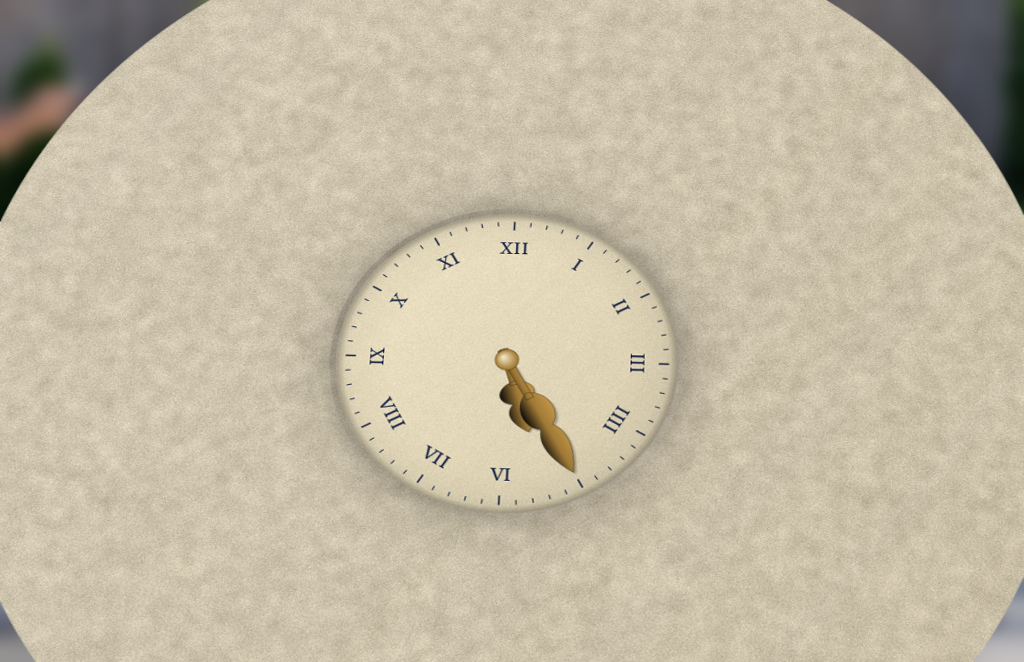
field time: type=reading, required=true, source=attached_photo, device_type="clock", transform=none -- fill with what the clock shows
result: 5:25
